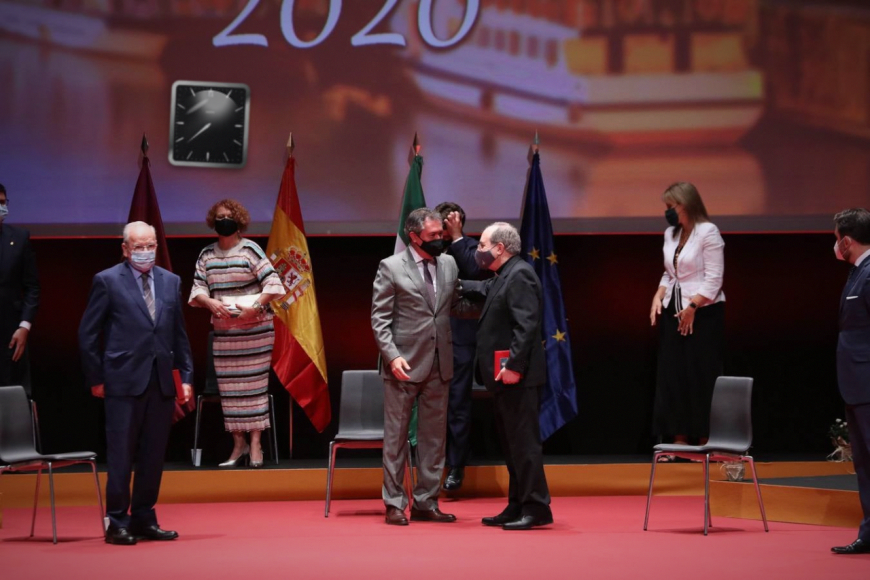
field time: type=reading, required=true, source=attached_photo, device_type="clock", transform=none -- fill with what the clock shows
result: 7:38
